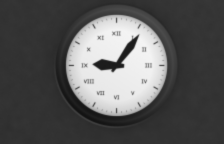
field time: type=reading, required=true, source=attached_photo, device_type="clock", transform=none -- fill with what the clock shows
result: 9:06
